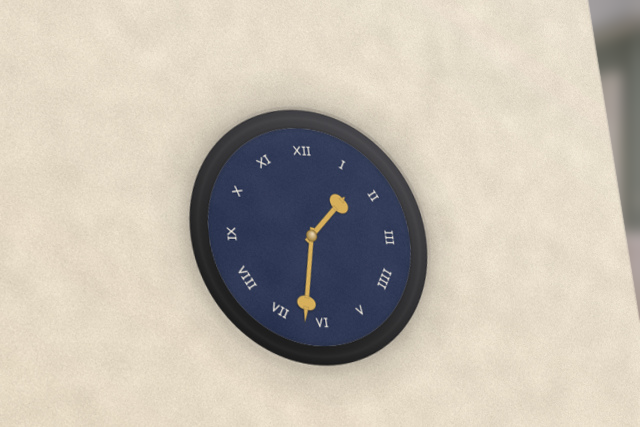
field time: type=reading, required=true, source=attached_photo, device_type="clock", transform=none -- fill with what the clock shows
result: 1:32
